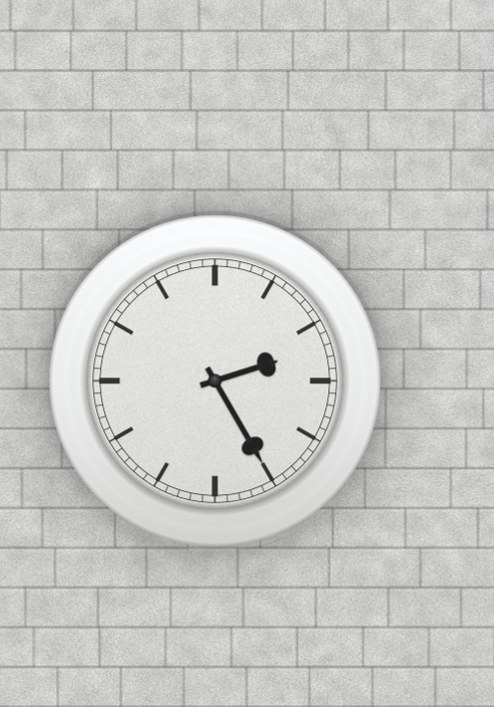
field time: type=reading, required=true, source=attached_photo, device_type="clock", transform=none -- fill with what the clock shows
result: 2:25
